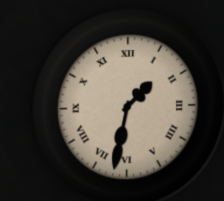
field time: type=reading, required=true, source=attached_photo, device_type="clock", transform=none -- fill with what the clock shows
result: 1:32
